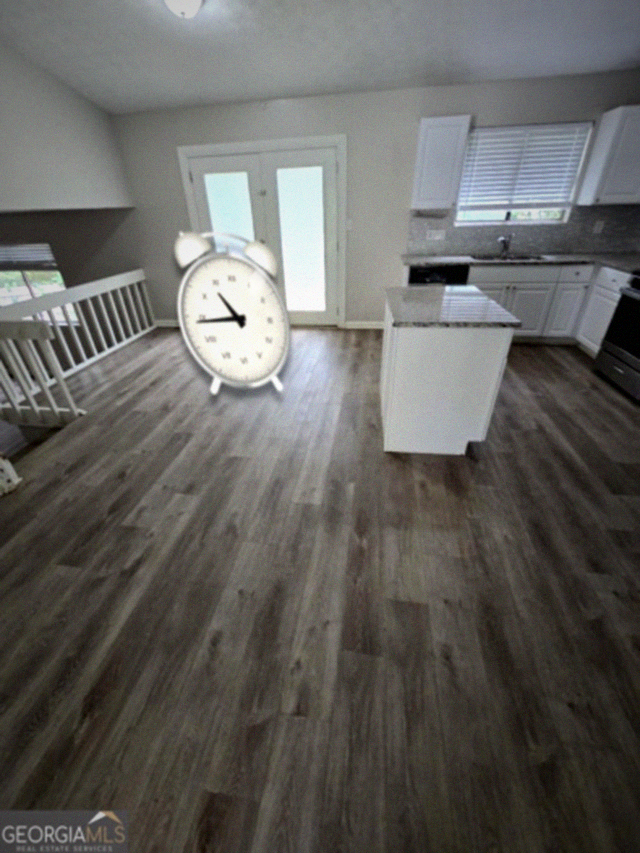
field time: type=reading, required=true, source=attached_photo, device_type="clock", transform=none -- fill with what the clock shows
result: 10:44
